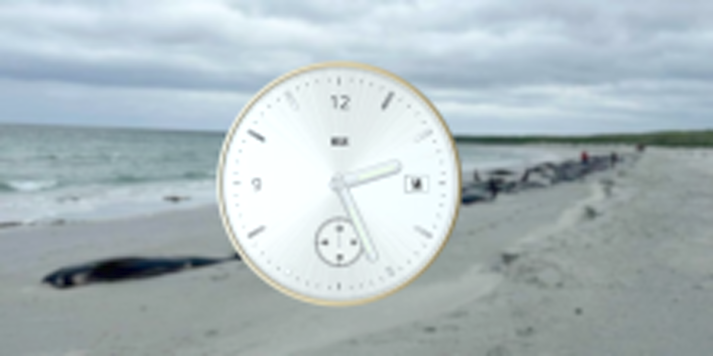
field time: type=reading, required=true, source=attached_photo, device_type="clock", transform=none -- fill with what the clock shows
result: 2:26
